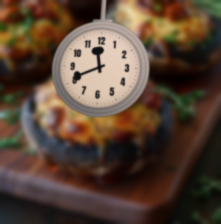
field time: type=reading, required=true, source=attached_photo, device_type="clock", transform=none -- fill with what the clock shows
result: 11:41
